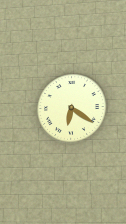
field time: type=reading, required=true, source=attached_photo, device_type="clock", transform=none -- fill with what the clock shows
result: 6:21
